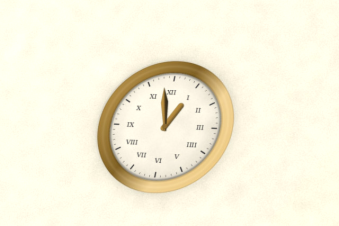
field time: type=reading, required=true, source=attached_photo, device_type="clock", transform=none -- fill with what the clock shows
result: 12:58
